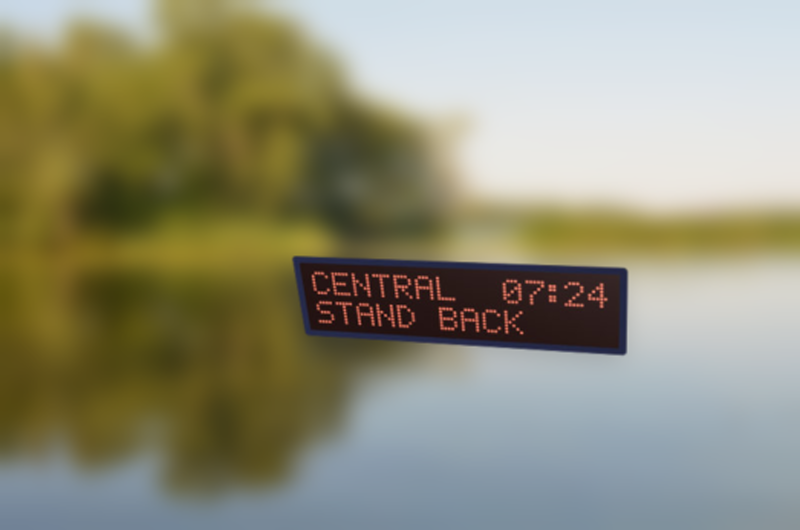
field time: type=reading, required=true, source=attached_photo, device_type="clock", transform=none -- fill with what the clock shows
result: 7:24
